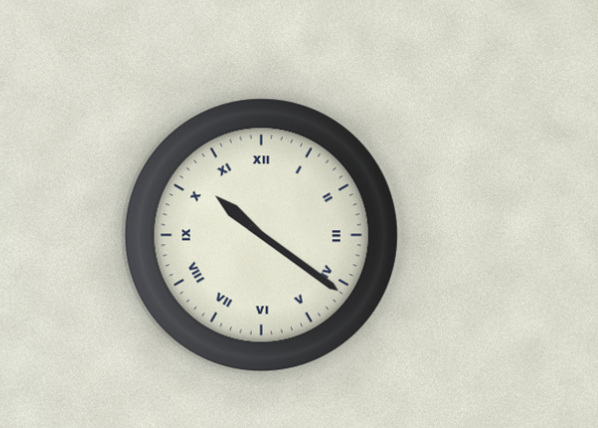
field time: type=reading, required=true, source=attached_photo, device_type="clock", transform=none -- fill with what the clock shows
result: 10:21
